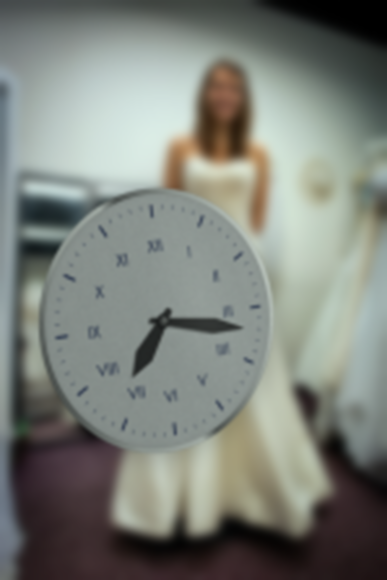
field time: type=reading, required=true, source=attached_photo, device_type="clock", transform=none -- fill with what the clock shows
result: 7:17
